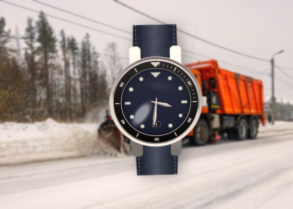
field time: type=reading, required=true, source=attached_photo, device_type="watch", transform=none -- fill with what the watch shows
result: 3:31
